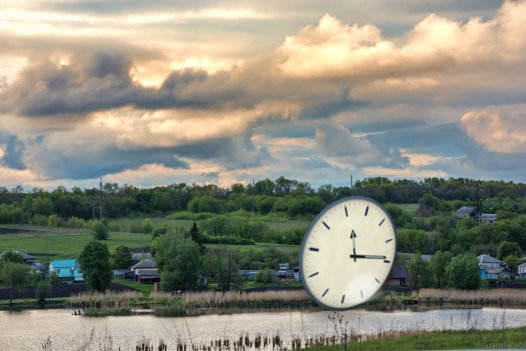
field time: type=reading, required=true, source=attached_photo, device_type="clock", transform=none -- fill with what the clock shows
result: 11:14
